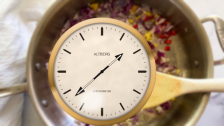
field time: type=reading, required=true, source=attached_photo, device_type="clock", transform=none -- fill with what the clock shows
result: 1:38
